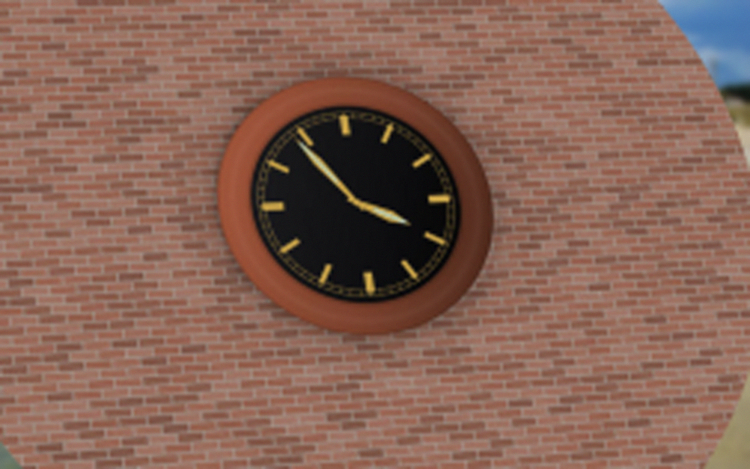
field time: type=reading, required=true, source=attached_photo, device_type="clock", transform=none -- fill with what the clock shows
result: 3:54
